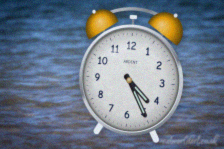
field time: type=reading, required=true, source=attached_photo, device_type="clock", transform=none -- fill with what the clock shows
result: 4:25
